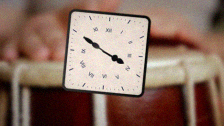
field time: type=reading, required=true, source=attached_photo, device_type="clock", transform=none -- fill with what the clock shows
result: 3:50
